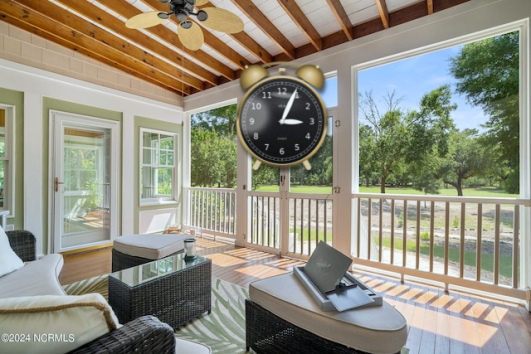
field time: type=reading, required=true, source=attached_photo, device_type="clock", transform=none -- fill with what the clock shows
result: 3:04
